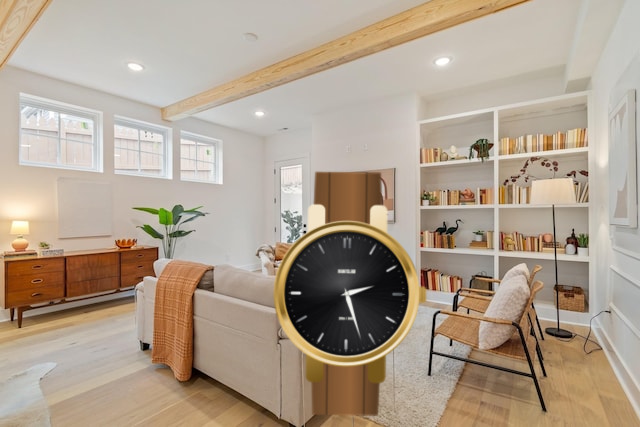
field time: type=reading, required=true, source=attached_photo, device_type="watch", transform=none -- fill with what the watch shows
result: 2:27
